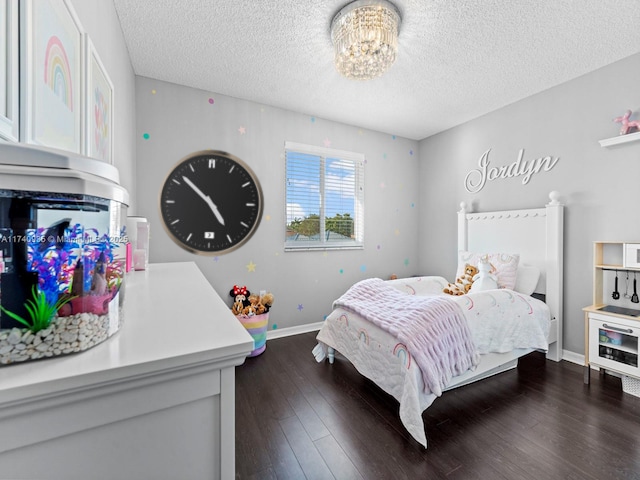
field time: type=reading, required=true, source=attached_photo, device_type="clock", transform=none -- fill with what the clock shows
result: 4:52
